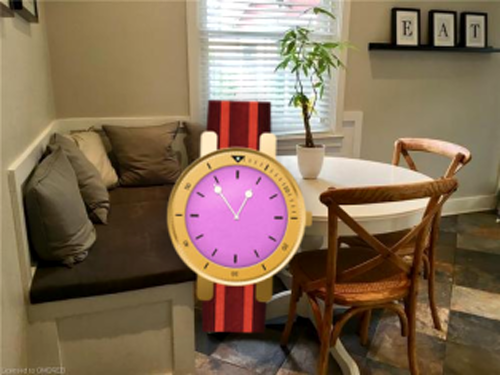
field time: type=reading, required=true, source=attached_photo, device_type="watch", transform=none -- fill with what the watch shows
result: 12:54
